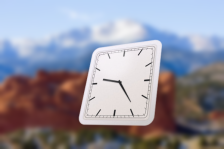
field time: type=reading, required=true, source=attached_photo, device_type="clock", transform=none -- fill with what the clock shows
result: 9:24
